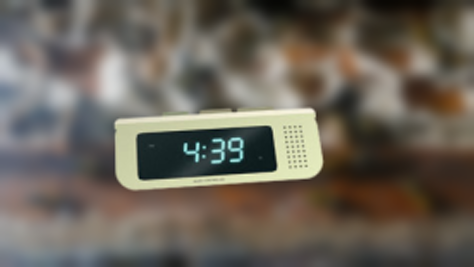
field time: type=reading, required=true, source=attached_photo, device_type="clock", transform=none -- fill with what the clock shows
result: 4:39
